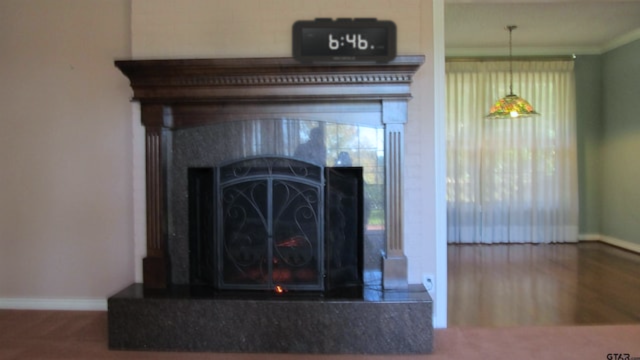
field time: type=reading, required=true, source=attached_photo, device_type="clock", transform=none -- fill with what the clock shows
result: 6:46
